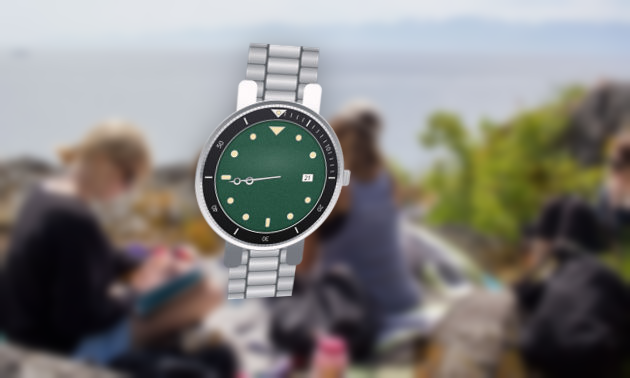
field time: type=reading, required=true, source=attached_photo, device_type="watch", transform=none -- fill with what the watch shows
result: 8:44
